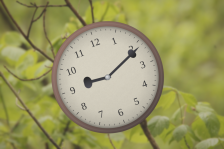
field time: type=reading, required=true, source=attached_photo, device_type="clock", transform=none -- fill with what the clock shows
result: 9:11
